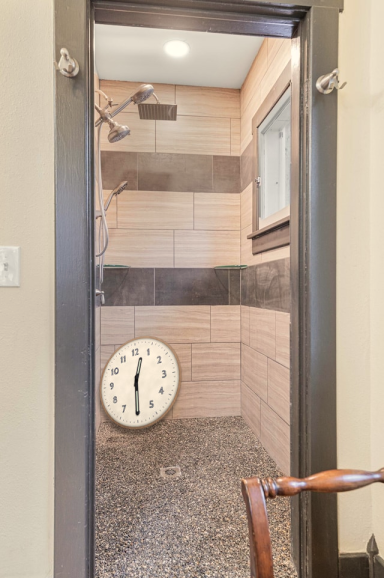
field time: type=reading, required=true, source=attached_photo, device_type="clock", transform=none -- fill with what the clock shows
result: 12:30
